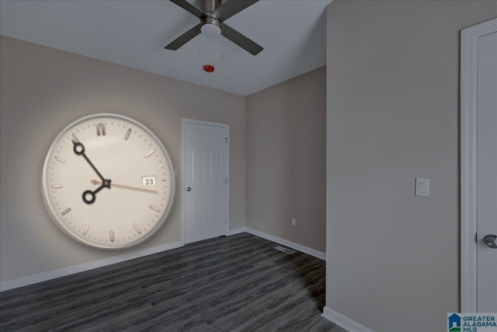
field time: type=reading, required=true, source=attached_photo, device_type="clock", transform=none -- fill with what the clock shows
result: 7:54:17
